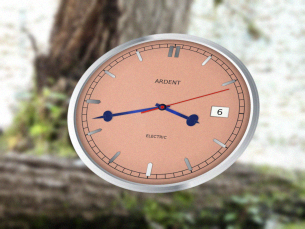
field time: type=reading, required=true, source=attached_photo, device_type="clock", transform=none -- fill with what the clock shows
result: 3:42:11
